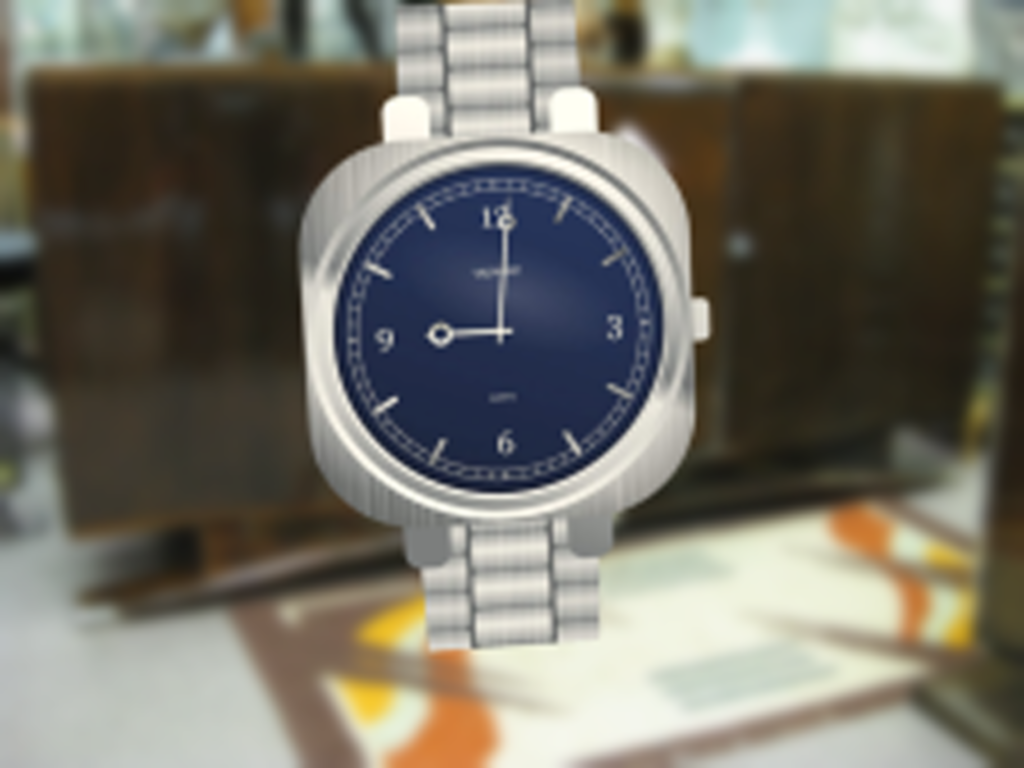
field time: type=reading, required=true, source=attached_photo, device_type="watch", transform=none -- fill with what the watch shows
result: 9:01
